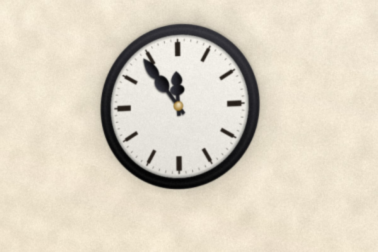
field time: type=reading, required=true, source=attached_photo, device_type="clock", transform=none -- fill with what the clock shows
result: 11:54
